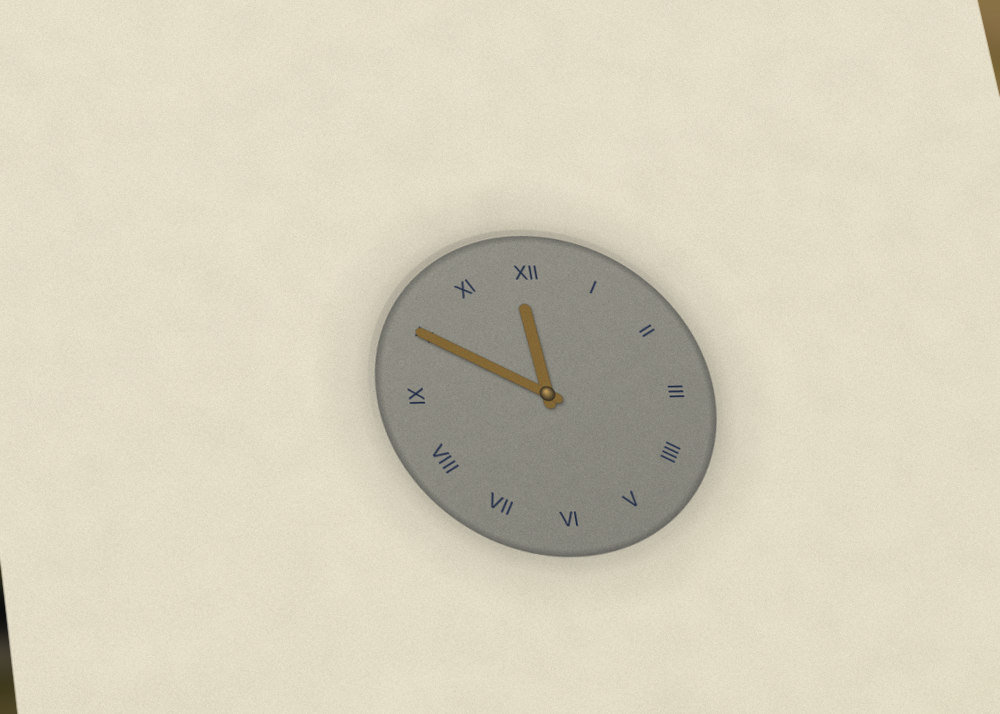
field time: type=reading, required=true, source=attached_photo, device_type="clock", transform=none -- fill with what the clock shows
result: 11:50
